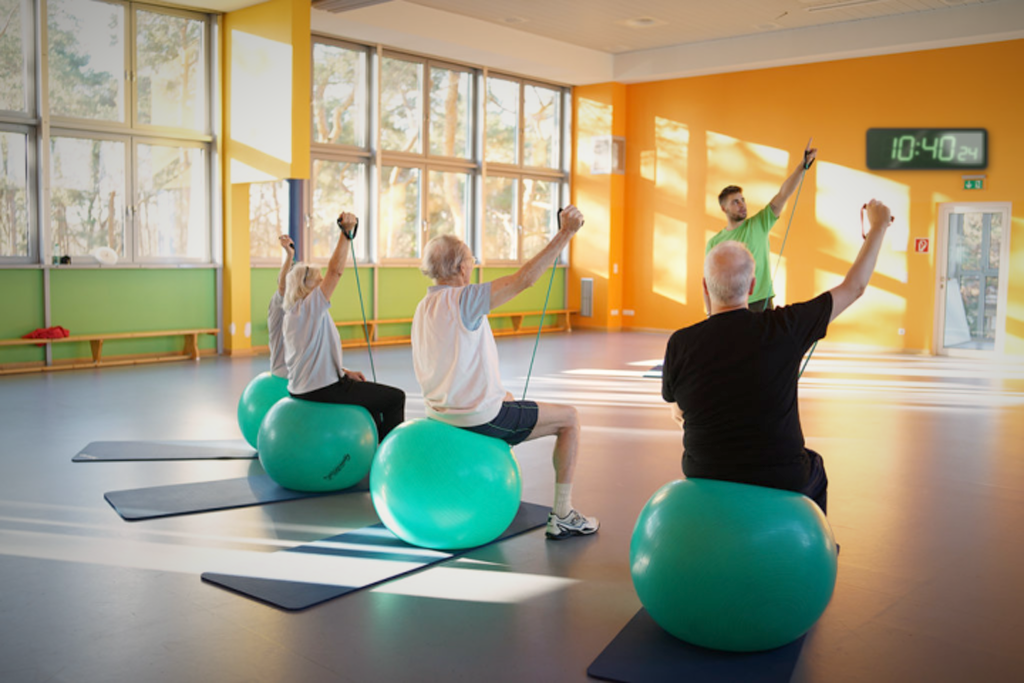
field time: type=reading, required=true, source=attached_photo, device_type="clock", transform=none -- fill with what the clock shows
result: 10:40
